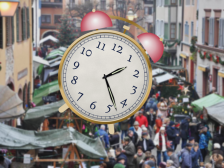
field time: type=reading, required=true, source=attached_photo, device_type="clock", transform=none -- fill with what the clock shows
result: 1:23
